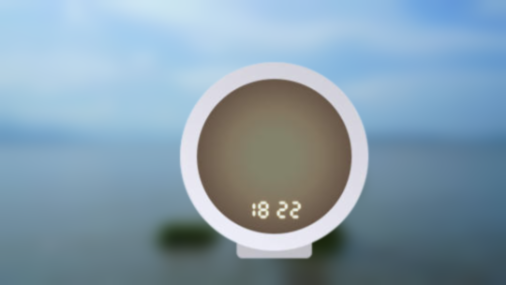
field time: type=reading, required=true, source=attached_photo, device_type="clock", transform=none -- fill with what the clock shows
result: 18:22
